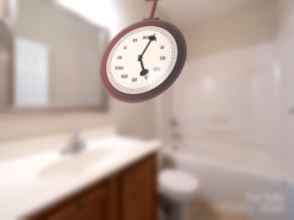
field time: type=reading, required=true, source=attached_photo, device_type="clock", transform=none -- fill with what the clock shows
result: 5:03
